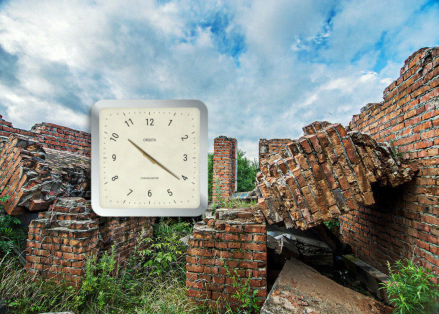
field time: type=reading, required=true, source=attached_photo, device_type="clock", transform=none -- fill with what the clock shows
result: 10:21
